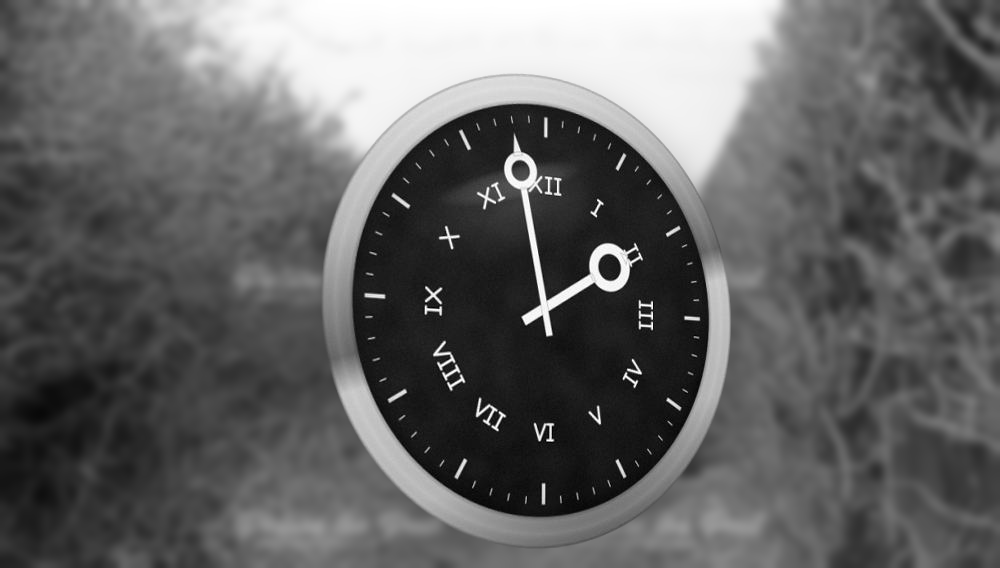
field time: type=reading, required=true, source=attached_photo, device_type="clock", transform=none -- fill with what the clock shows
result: 1:58
